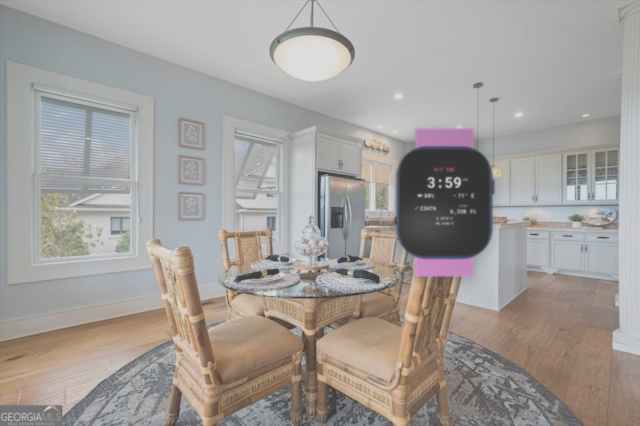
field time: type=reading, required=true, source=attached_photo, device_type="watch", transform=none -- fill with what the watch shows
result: 3:59
